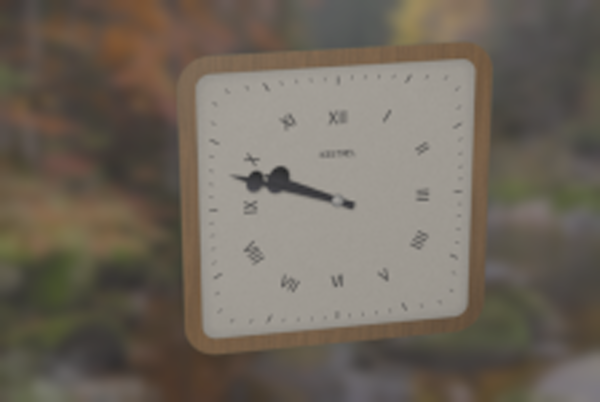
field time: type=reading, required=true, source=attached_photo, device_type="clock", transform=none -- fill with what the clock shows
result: 9:48
